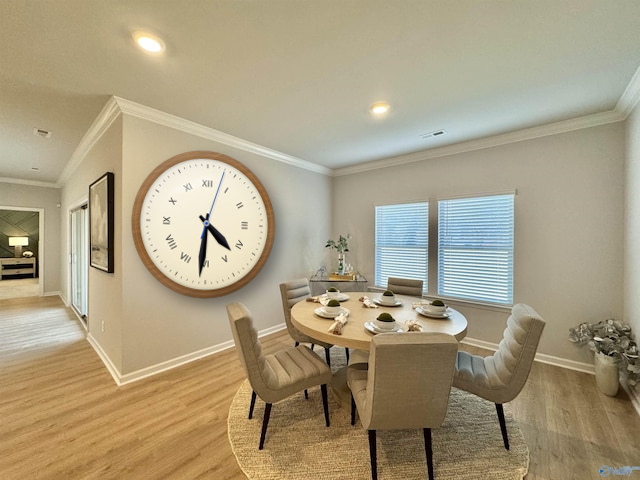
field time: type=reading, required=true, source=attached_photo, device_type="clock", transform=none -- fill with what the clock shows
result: 4:31:03
